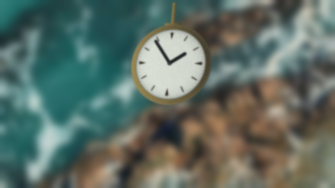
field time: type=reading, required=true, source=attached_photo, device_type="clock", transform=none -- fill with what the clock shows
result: 1:54
